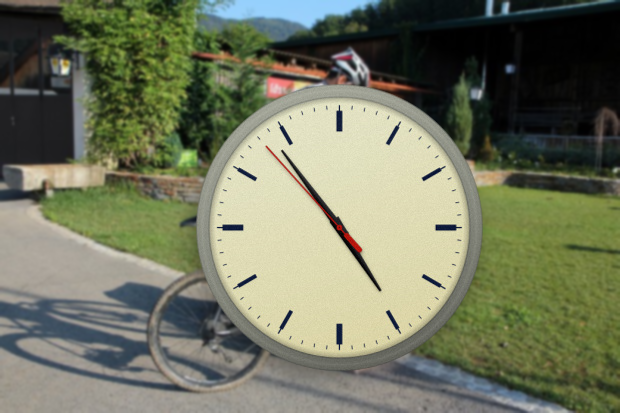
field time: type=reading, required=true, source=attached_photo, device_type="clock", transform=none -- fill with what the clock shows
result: 4:53:53
